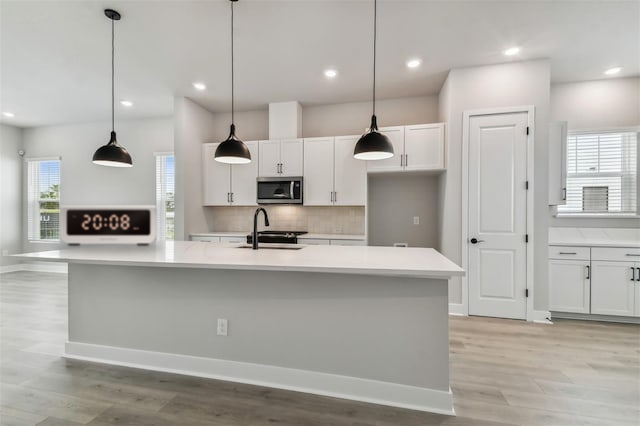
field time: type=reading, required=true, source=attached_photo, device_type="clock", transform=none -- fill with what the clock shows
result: 20:08
